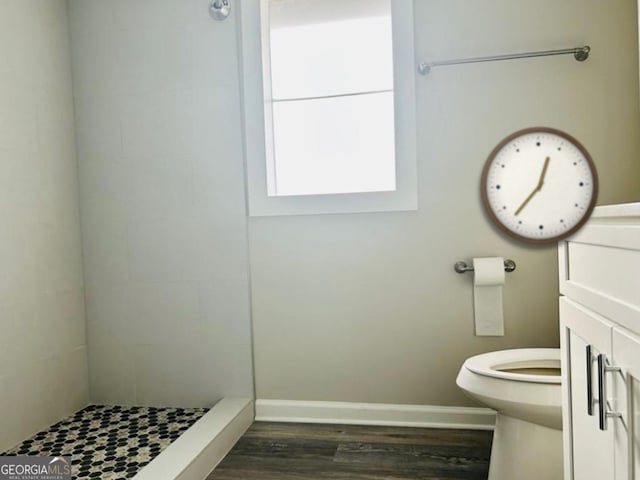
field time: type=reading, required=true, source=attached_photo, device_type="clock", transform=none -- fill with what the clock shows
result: 12:37
